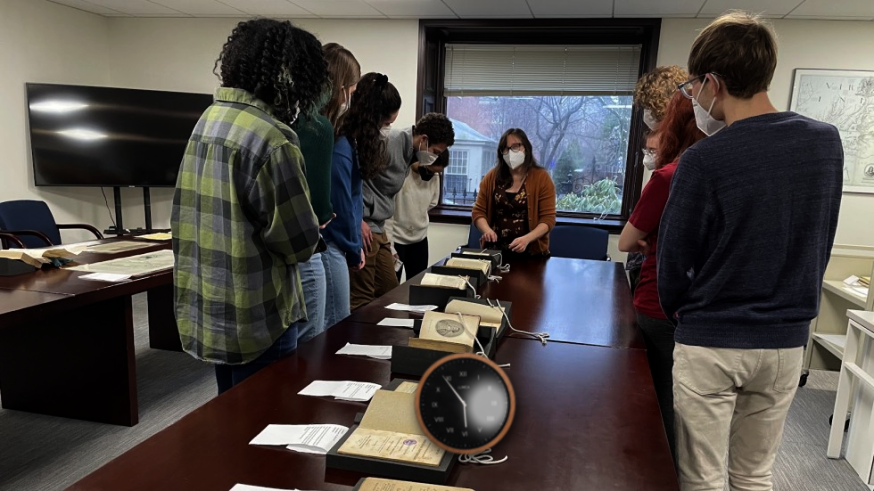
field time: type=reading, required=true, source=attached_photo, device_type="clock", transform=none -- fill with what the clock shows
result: 5:54
